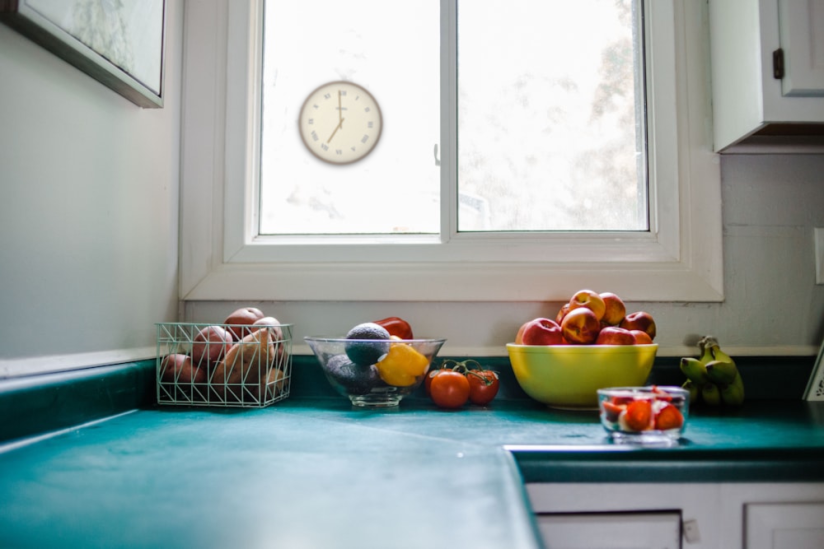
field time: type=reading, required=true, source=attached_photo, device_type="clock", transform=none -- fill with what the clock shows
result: 6:59
